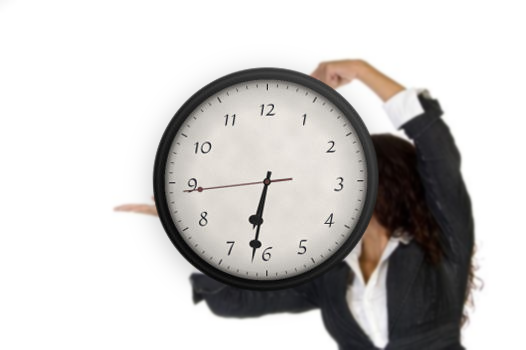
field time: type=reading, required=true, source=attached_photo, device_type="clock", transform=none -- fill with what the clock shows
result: 6:31:44
